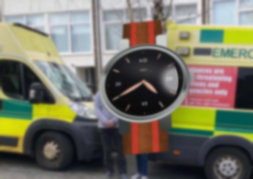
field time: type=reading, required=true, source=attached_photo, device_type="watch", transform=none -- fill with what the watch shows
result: 4:40
